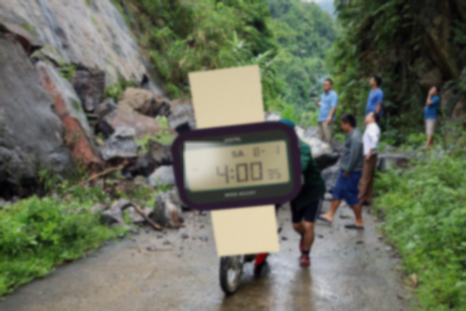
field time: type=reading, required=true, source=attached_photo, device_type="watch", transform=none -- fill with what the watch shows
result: 4:00
